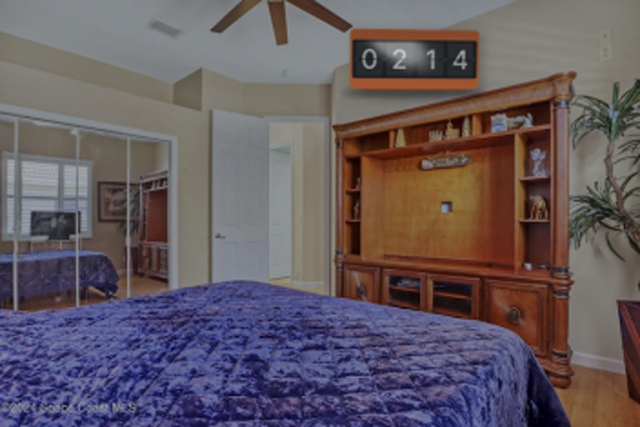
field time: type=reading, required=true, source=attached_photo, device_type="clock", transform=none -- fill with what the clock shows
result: 2:14
